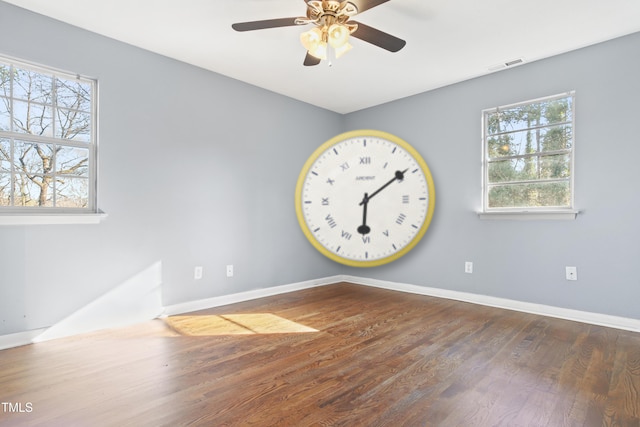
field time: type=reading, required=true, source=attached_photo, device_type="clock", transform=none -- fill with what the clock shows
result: 6:09
